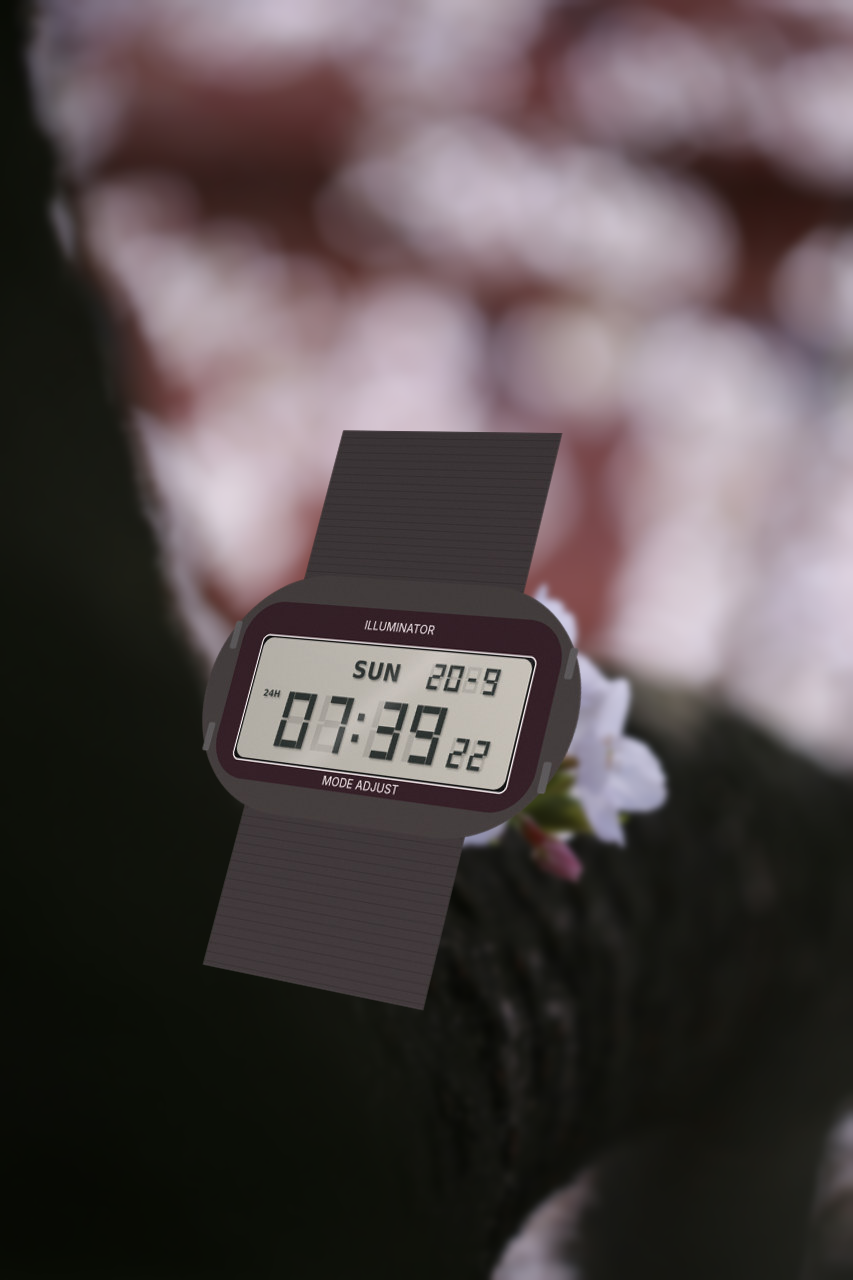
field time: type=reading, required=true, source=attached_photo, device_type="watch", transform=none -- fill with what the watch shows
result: 7:39:22
